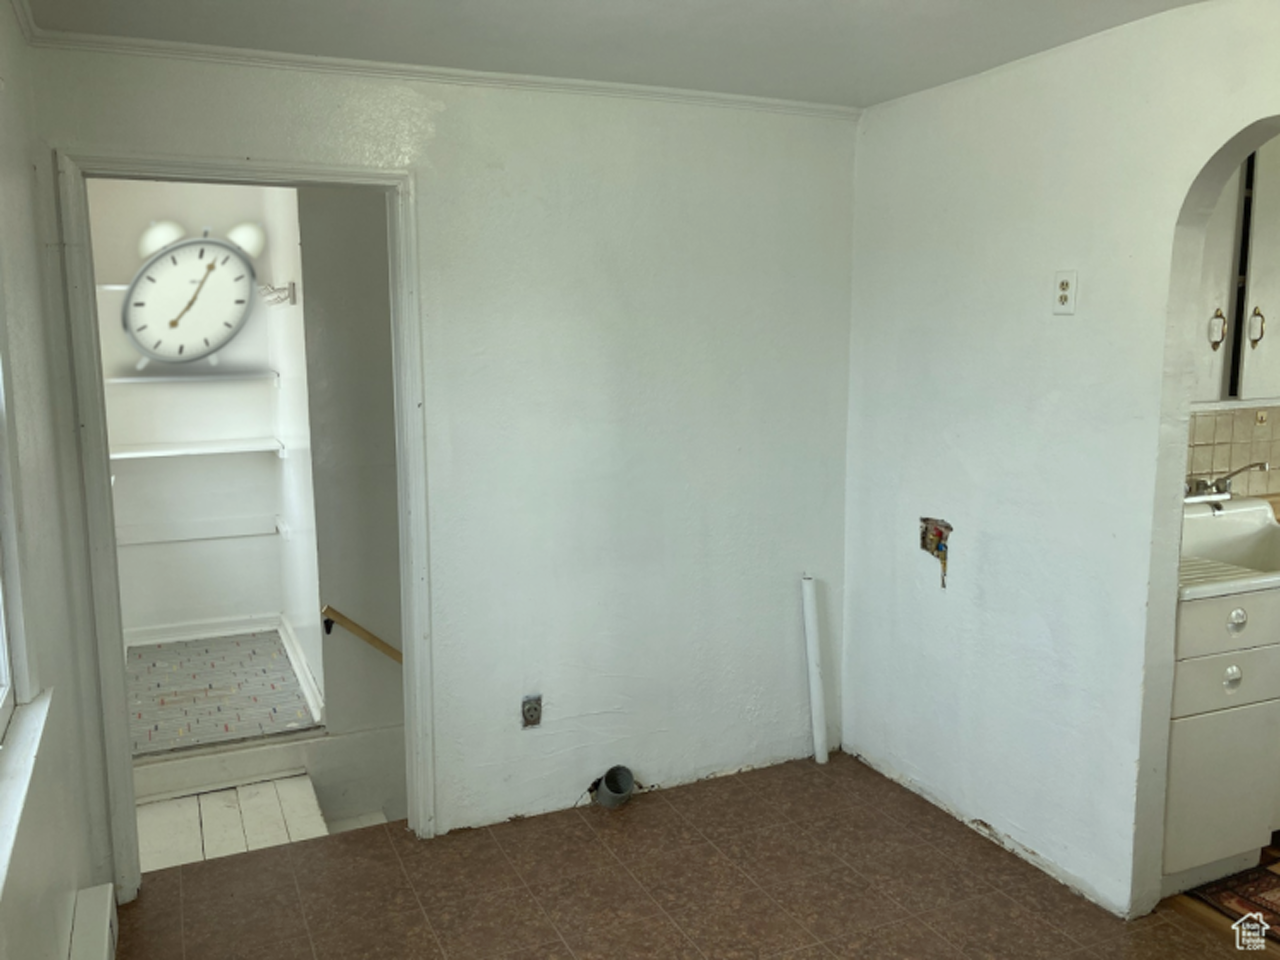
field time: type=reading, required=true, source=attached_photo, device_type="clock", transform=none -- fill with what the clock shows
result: 7:03
